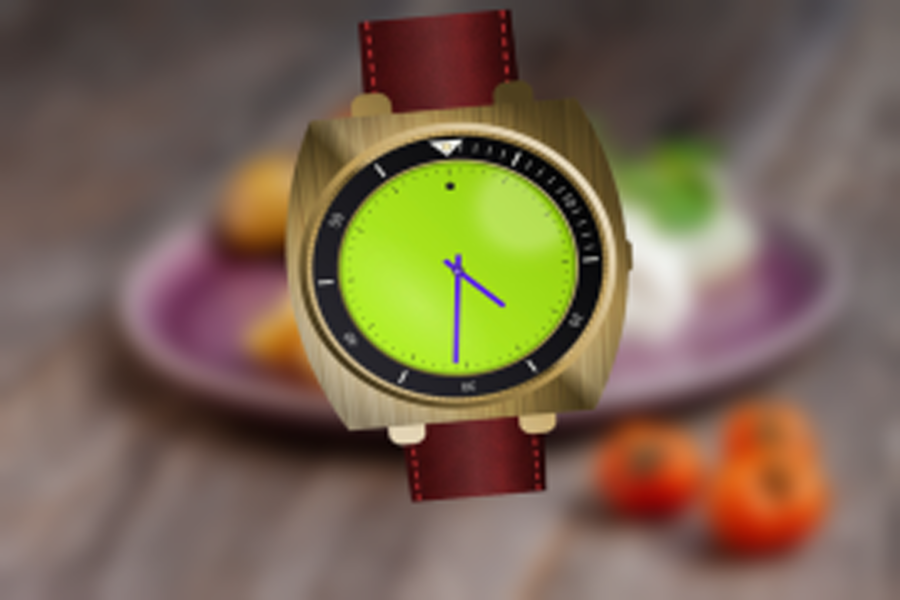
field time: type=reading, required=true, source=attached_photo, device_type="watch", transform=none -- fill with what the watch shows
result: 4:31
